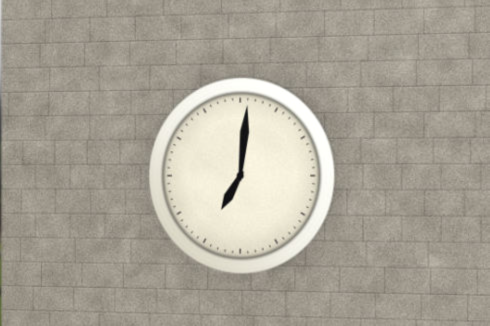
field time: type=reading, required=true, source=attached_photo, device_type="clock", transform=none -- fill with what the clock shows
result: 7:01
